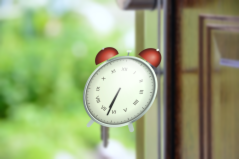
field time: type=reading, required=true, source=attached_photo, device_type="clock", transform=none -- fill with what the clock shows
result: 6:32
